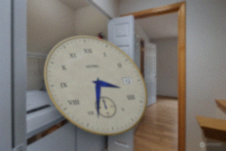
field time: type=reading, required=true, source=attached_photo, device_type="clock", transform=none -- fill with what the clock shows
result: 3:33
